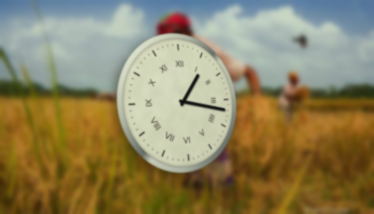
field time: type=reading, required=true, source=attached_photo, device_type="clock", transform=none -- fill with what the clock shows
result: 1:17
